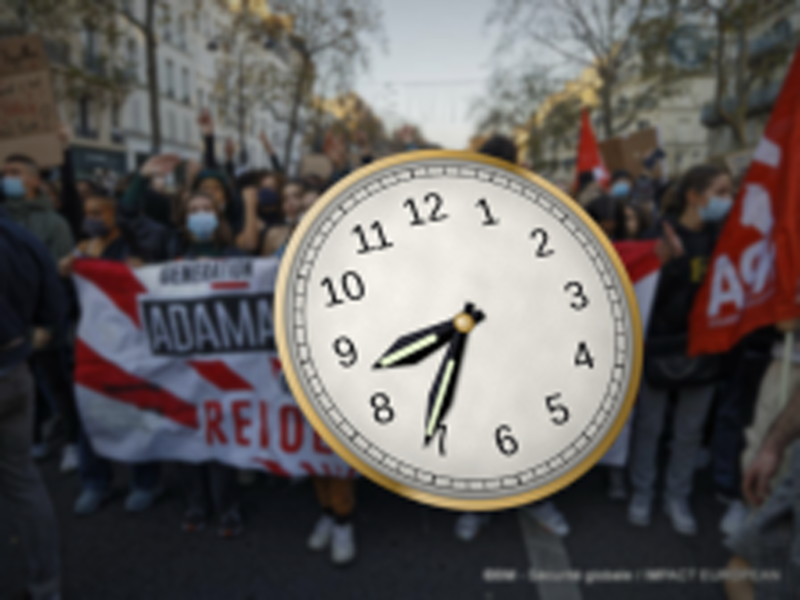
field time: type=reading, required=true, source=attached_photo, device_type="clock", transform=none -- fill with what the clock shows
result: 8:36
